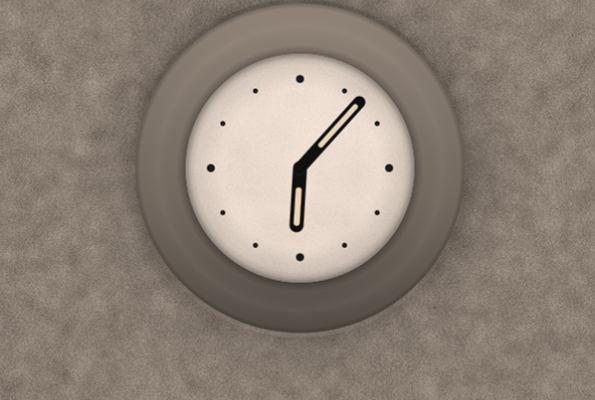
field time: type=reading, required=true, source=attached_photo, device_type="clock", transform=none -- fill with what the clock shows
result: 6:07
